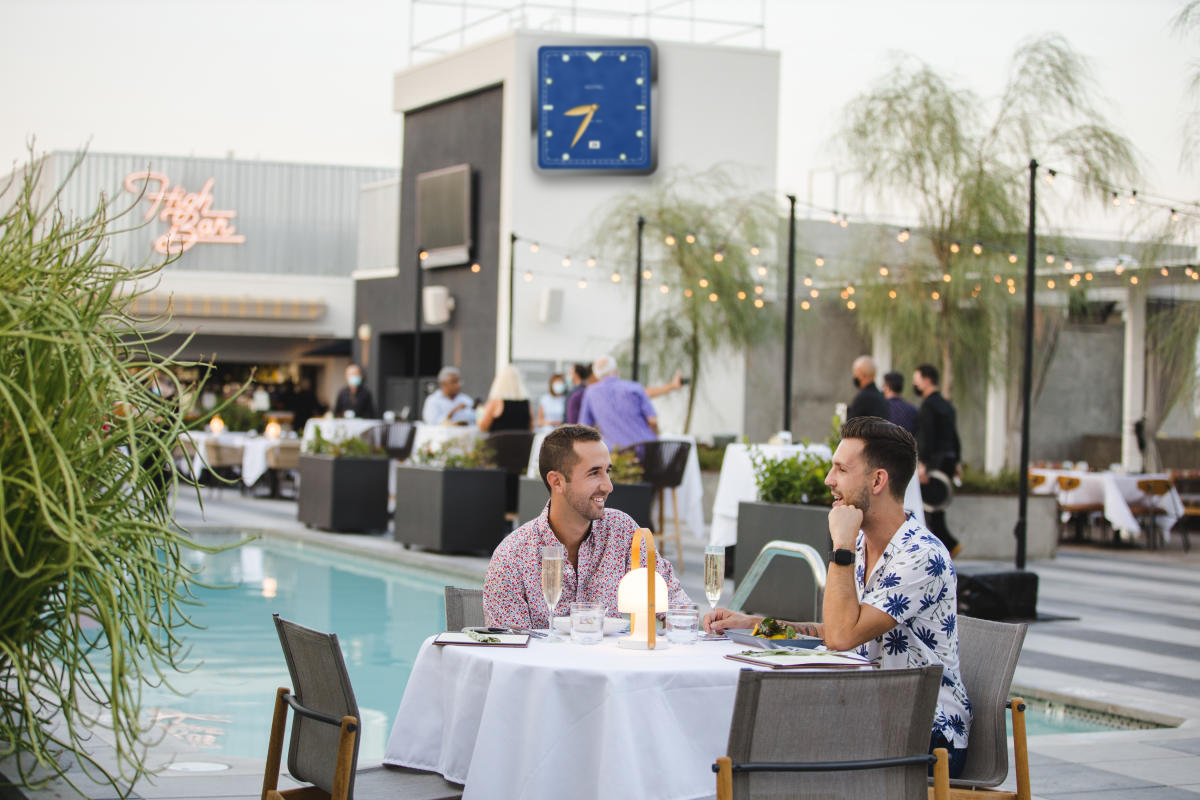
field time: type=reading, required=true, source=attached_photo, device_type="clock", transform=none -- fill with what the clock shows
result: 8:35
